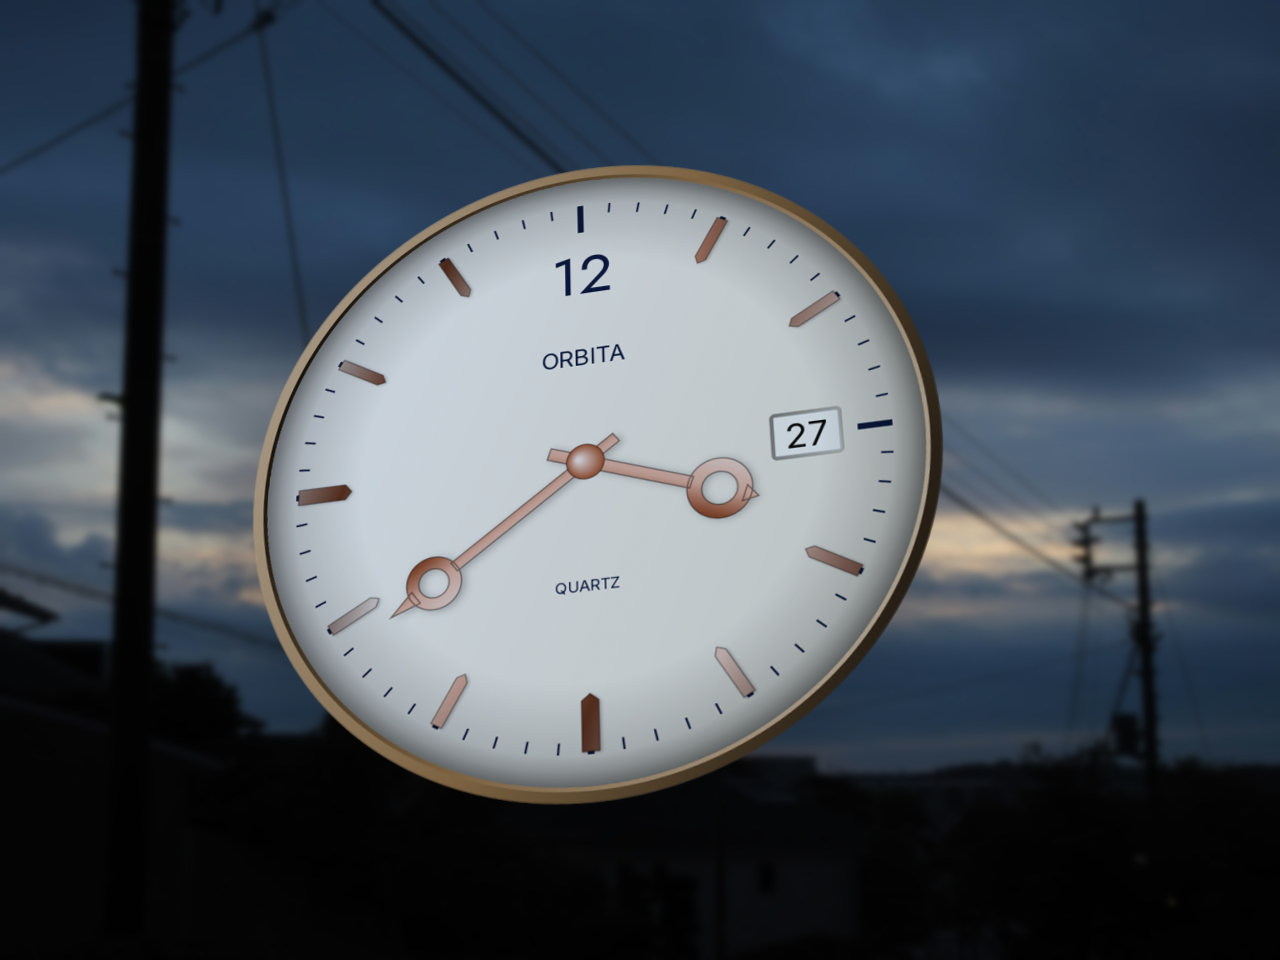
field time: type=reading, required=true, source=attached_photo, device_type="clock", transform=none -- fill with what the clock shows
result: 3:39
